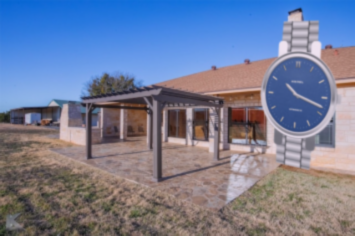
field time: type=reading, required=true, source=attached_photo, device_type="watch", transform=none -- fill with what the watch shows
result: 10:18
